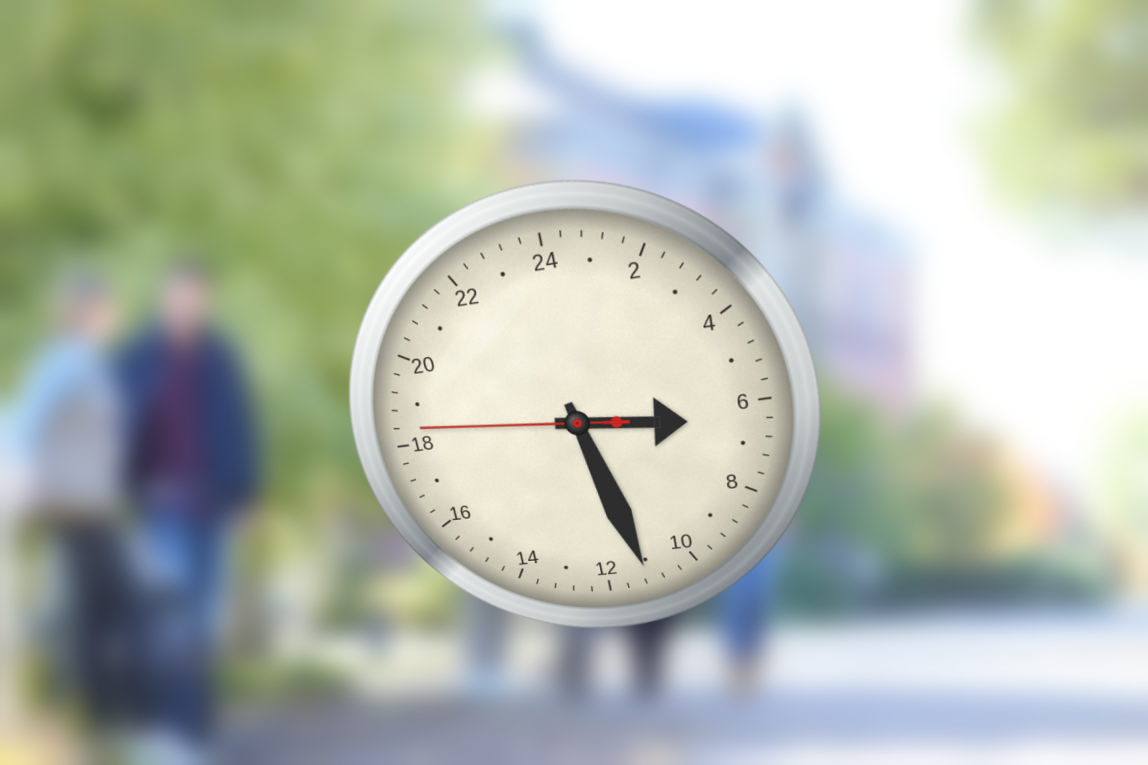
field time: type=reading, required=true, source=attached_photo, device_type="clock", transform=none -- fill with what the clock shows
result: 6:27:46
